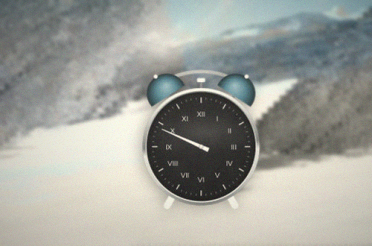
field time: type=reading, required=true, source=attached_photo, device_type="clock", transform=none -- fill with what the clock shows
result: 9:49
